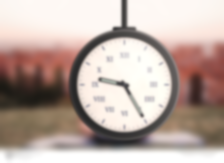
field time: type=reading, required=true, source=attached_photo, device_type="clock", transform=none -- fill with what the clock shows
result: 9:25
